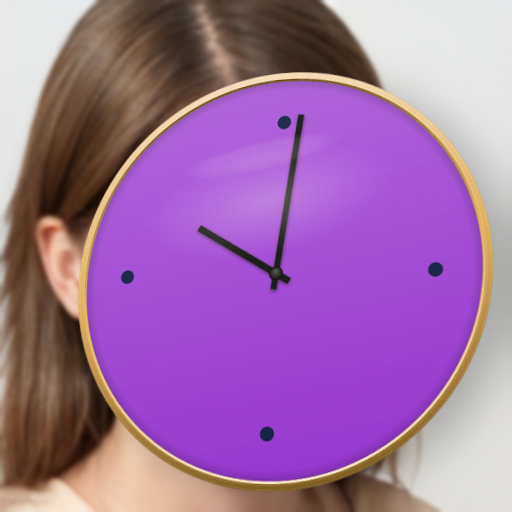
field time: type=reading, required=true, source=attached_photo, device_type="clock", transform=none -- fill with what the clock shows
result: 10:01
